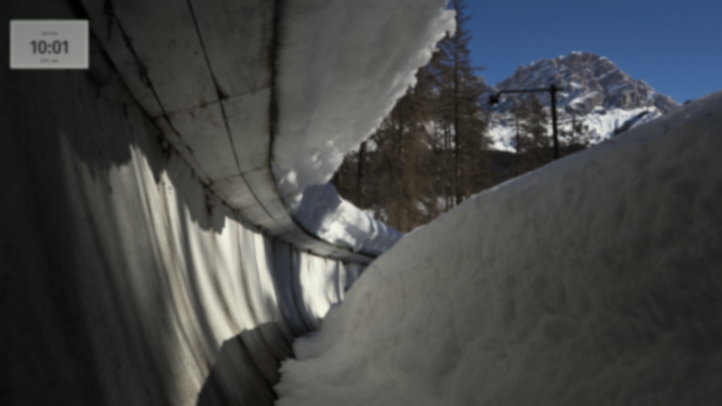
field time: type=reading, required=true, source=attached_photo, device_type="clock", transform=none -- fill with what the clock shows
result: 10:01
